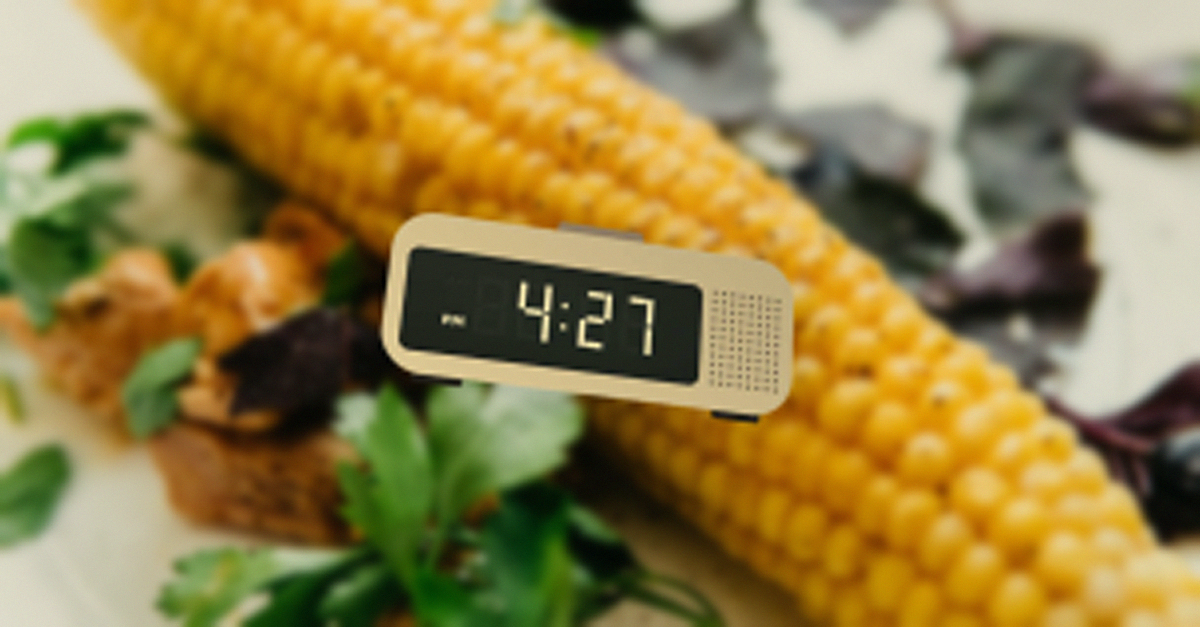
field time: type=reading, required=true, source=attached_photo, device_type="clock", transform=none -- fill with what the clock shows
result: 4:27
